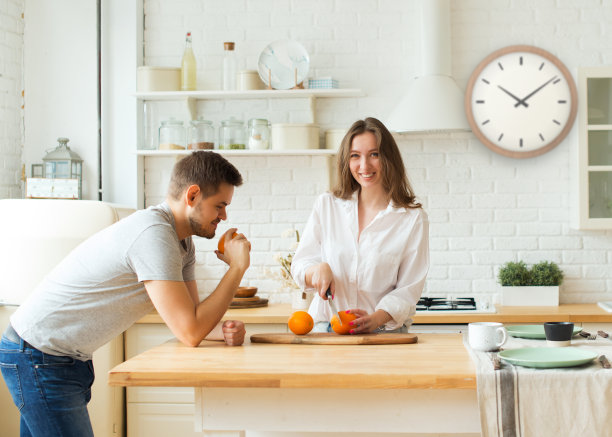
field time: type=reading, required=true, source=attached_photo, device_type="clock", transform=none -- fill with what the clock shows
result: 10:09
